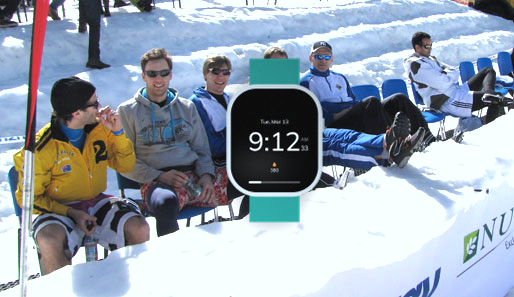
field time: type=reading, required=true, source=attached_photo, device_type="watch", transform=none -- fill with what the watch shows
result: 9:12
